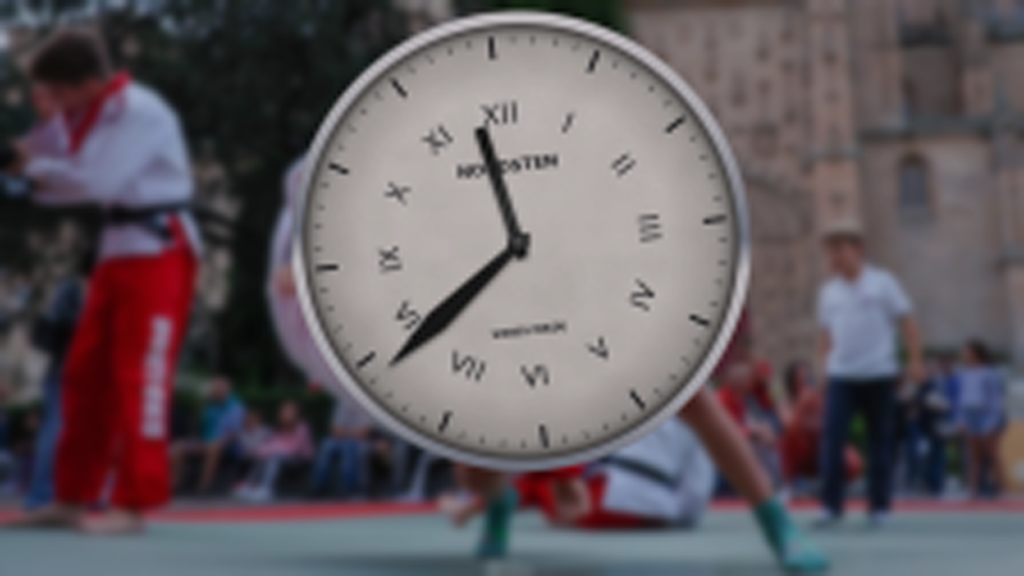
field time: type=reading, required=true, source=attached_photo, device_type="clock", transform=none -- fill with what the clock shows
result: 11:39
